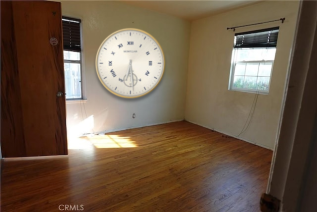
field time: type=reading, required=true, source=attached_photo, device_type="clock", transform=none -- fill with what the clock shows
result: 6:29
